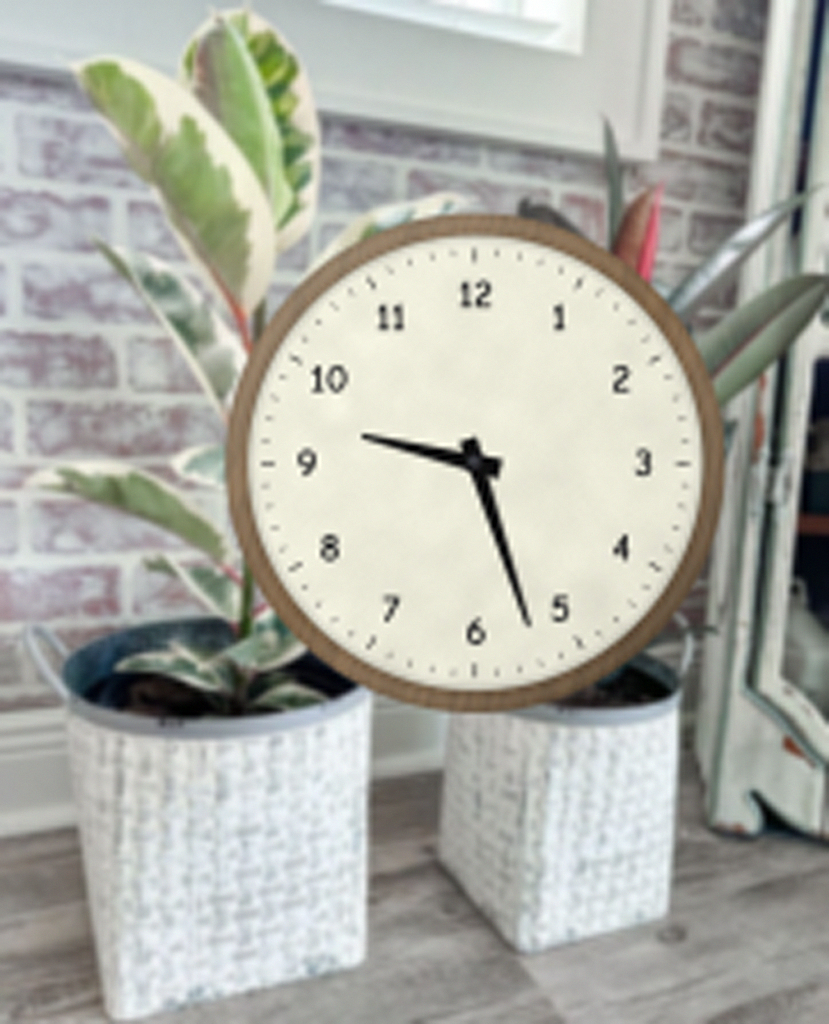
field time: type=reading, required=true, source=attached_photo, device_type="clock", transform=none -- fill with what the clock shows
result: 9:27
